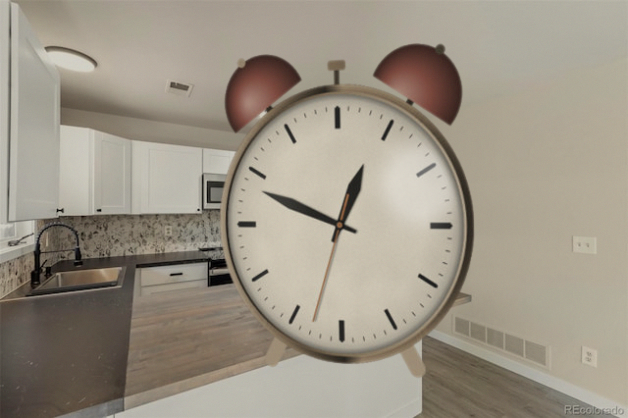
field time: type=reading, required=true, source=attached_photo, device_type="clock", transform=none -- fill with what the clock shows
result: 12:48:33
